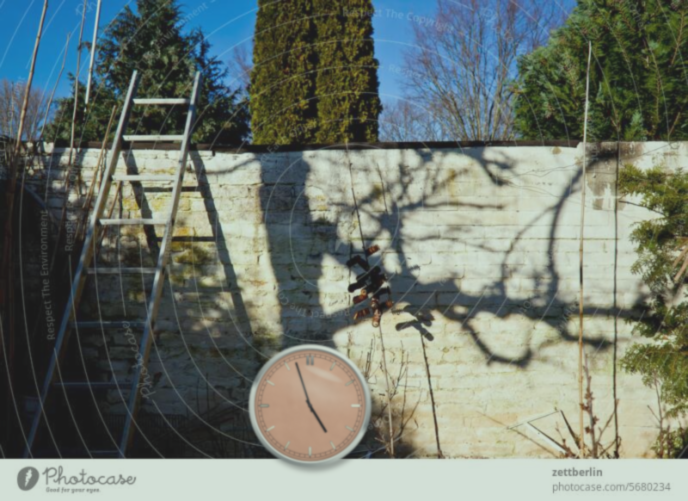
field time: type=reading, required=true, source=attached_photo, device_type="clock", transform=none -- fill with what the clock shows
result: 4:57
